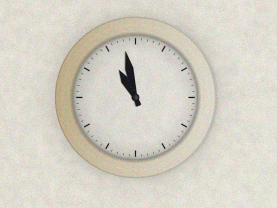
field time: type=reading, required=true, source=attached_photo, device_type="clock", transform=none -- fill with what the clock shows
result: 10:58
